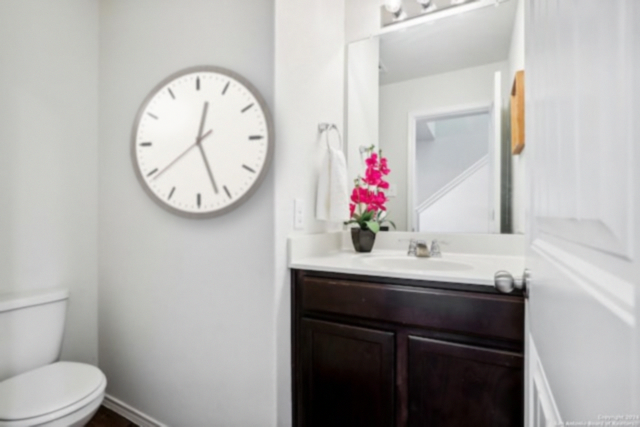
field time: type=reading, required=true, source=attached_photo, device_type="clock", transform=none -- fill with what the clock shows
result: 12:26:39
